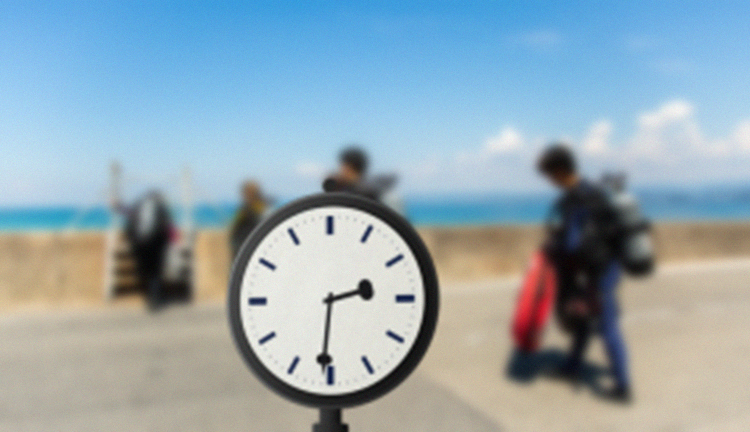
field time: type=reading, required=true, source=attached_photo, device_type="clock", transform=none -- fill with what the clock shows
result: 2:31
